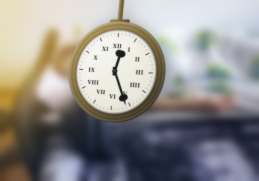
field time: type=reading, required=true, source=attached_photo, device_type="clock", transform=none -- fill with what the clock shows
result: 12:26
